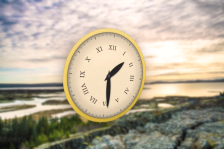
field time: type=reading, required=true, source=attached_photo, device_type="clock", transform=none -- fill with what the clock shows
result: 1:29
